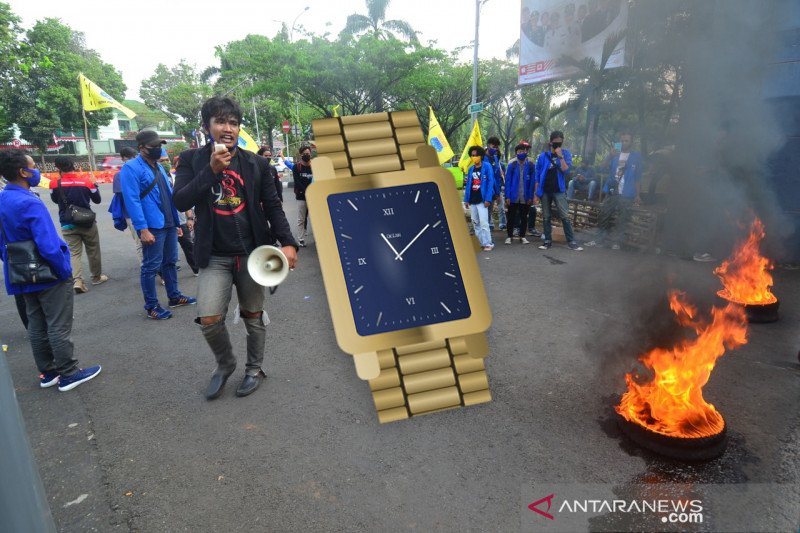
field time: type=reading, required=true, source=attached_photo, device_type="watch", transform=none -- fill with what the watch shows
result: 11:09
